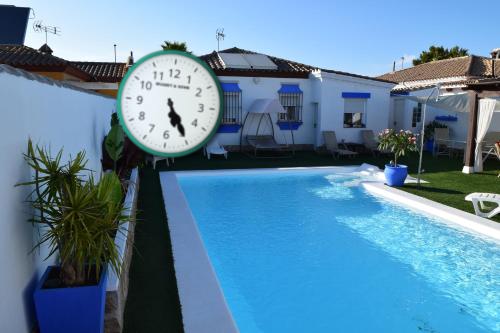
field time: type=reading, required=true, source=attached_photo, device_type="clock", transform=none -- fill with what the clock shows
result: 5:25
